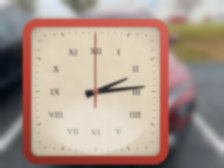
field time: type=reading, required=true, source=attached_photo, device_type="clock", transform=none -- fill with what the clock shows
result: 2:14:00
